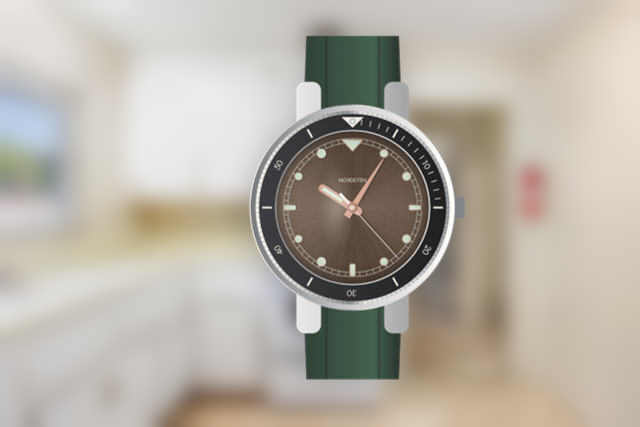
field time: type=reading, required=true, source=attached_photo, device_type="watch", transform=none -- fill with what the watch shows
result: 10:05:23
